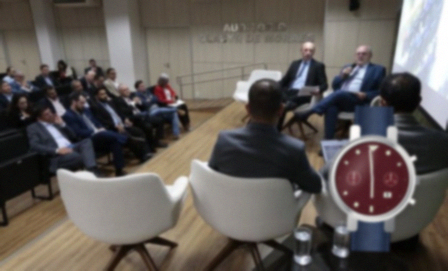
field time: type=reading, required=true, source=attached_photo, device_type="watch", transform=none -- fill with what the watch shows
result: 5:59
